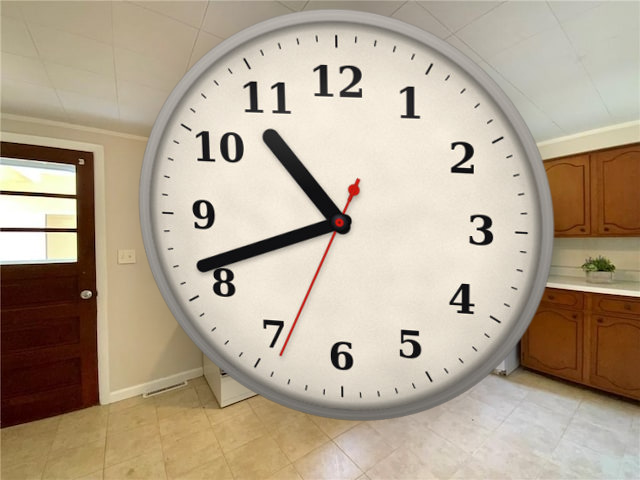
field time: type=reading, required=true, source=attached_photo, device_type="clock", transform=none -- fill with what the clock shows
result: 10:41:34
